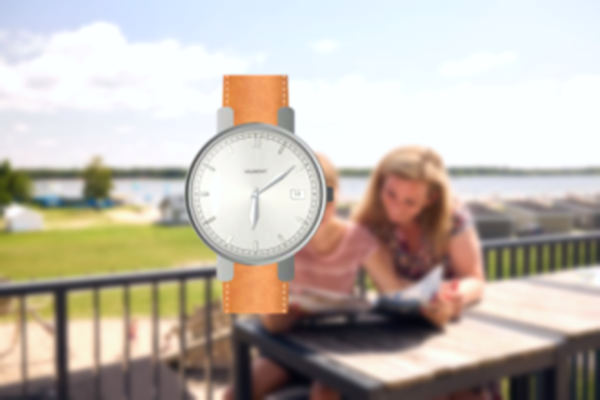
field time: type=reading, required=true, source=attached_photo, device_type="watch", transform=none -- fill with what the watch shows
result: 6:09
